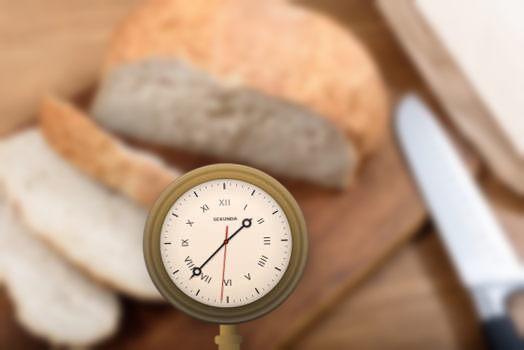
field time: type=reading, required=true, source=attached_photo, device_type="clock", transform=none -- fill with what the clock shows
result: 1:37:31
